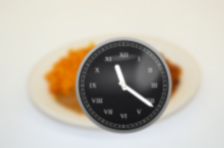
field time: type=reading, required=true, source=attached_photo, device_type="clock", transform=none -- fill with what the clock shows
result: 11:21
